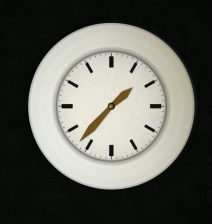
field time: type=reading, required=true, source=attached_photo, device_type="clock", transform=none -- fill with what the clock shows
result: 1:37
